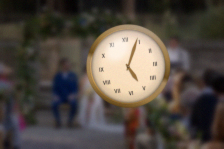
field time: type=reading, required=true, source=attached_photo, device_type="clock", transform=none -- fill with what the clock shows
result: 5:04
